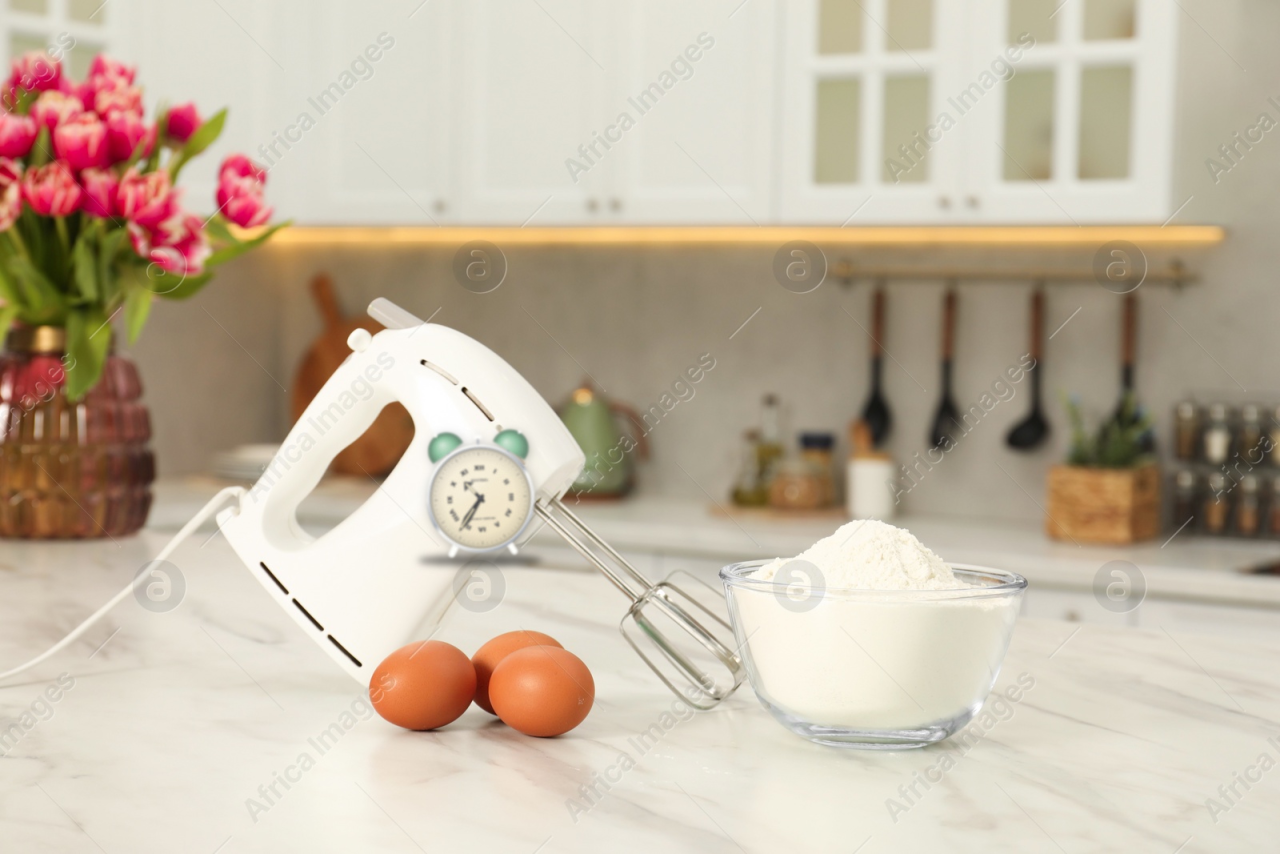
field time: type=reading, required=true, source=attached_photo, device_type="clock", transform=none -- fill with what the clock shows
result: 10:36
